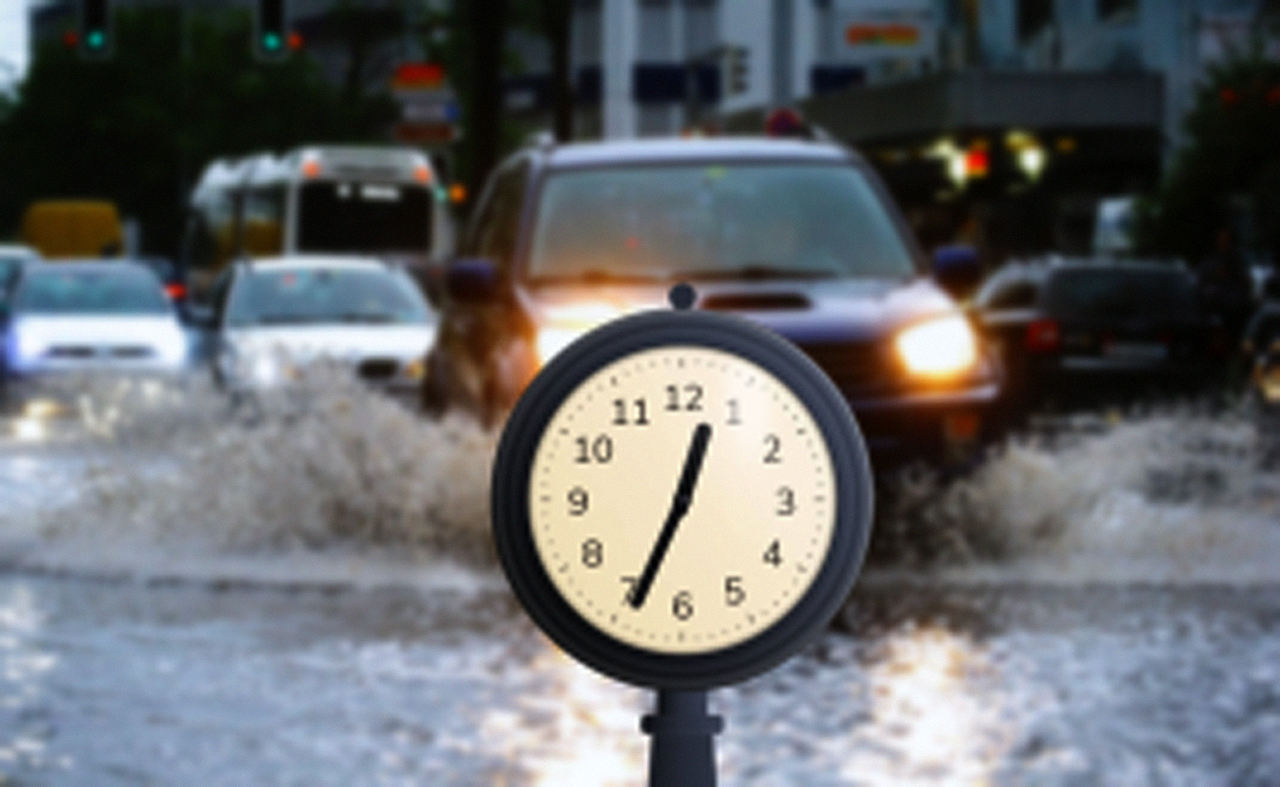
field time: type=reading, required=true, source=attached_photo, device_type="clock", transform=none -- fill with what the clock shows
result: 12:34
